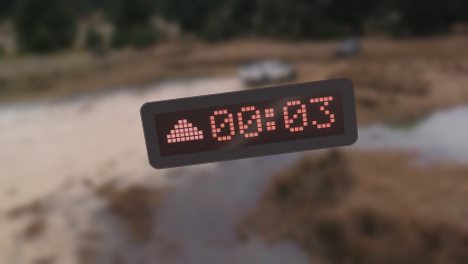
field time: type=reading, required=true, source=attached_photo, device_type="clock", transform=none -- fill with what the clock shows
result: 0:03
